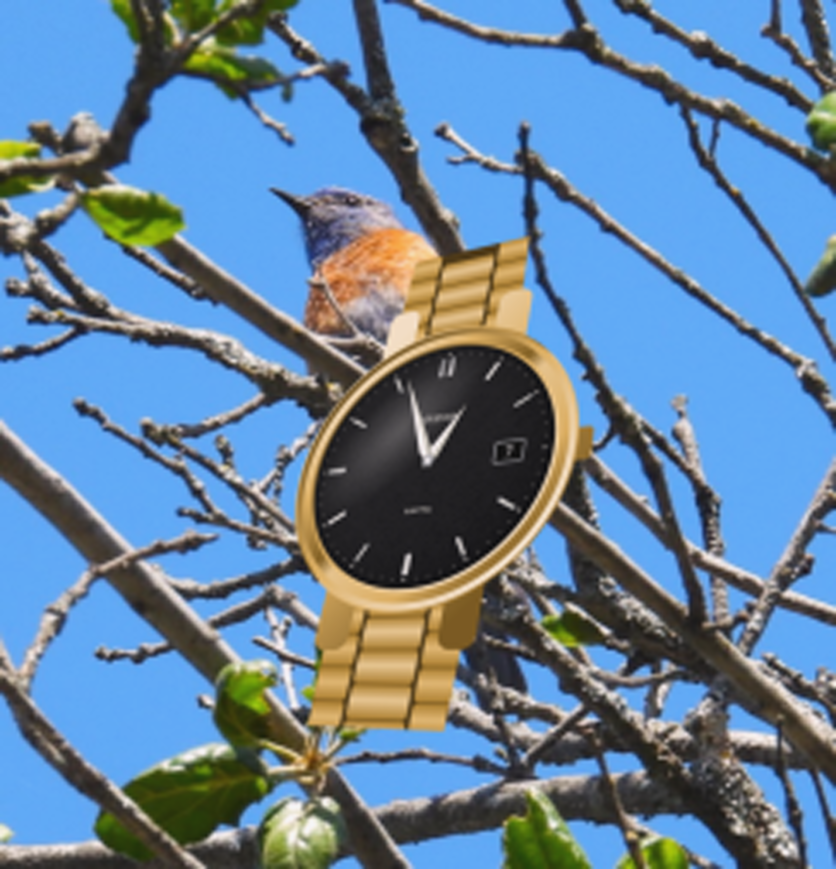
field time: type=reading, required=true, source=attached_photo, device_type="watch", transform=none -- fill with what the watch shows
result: 12:56
